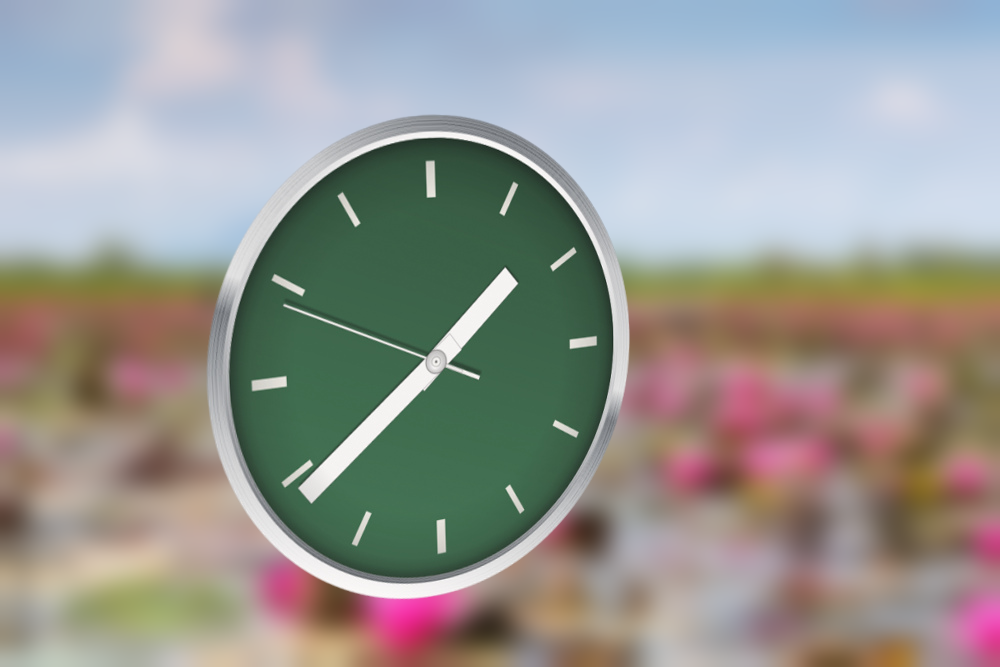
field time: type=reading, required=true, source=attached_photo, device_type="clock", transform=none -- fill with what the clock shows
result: 1:38:49
